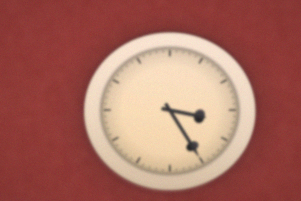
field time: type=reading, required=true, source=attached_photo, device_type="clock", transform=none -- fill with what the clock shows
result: 3:25
